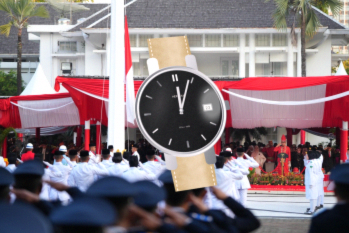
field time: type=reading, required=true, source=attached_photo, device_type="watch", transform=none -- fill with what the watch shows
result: 12:04
